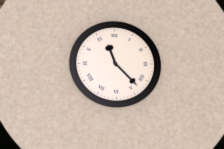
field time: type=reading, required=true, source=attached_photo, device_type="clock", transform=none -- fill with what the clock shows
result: 11:23
